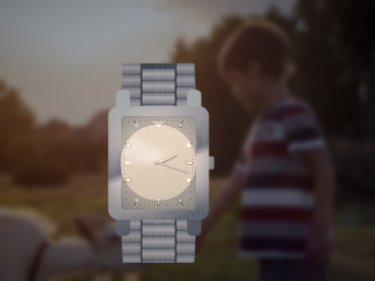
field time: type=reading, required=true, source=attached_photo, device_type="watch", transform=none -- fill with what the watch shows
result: 2:18
